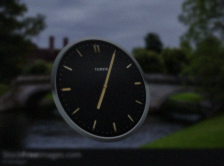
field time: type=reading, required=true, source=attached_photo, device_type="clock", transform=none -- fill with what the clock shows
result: 7:05
